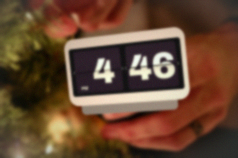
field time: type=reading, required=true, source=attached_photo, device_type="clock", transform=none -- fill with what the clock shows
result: 4:46
